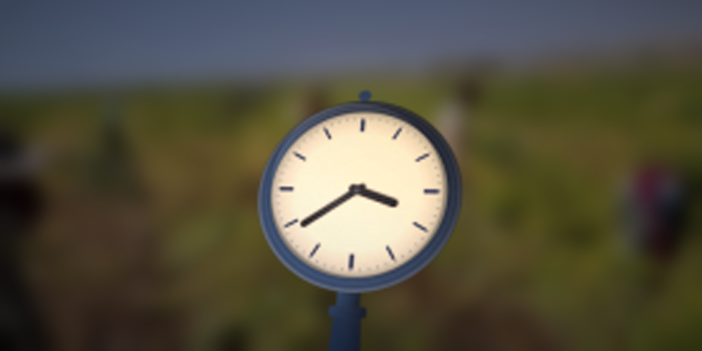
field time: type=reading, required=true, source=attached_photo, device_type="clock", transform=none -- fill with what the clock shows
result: 3:39
